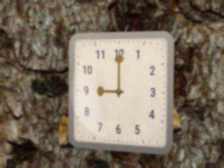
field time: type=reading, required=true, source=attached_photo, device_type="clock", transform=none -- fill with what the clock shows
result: 9:00
